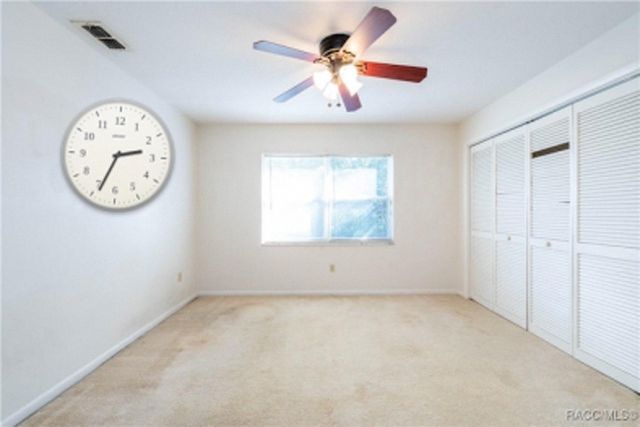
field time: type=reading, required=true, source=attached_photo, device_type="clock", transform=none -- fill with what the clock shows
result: 2:34
